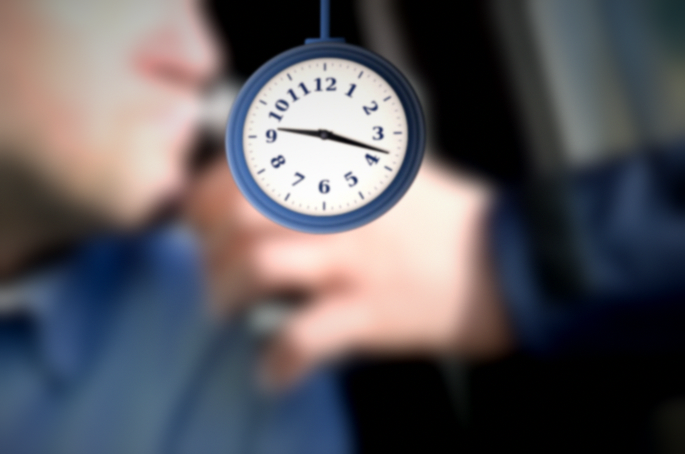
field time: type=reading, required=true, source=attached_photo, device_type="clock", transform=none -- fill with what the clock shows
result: 9:18
